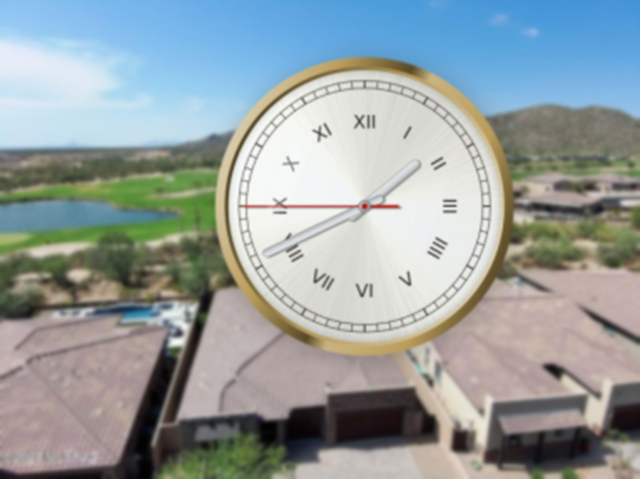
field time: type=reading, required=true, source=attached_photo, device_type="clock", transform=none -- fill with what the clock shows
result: 1:40:45
